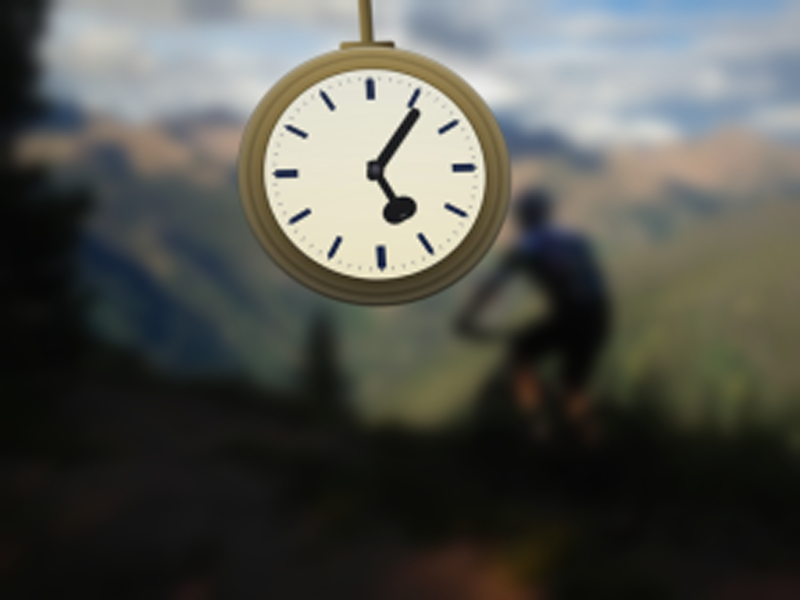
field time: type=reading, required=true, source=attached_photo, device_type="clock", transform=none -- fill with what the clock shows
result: 5:06
